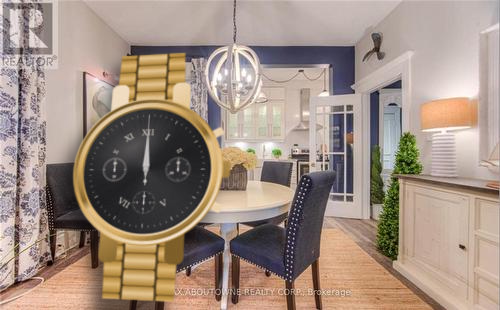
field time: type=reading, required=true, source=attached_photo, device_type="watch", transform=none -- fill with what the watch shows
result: 12:00
